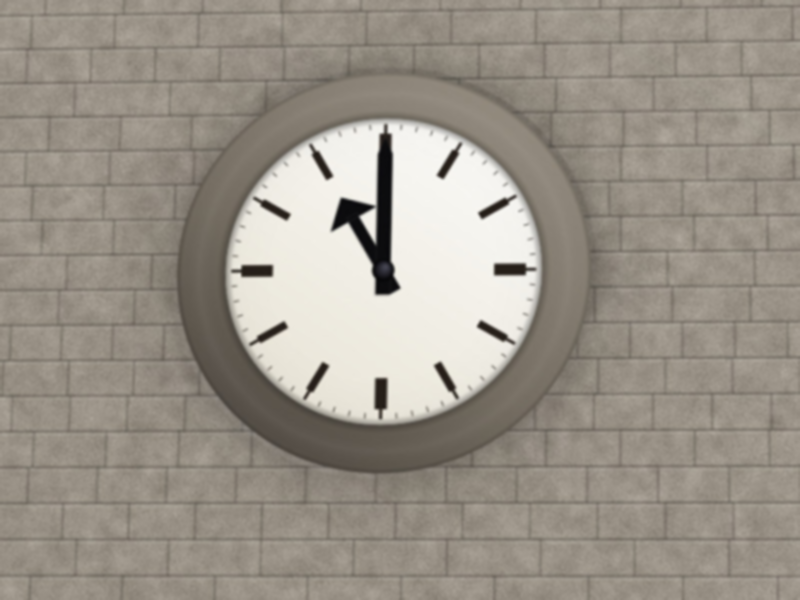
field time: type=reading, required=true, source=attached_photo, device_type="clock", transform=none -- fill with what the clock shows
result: 11:00
